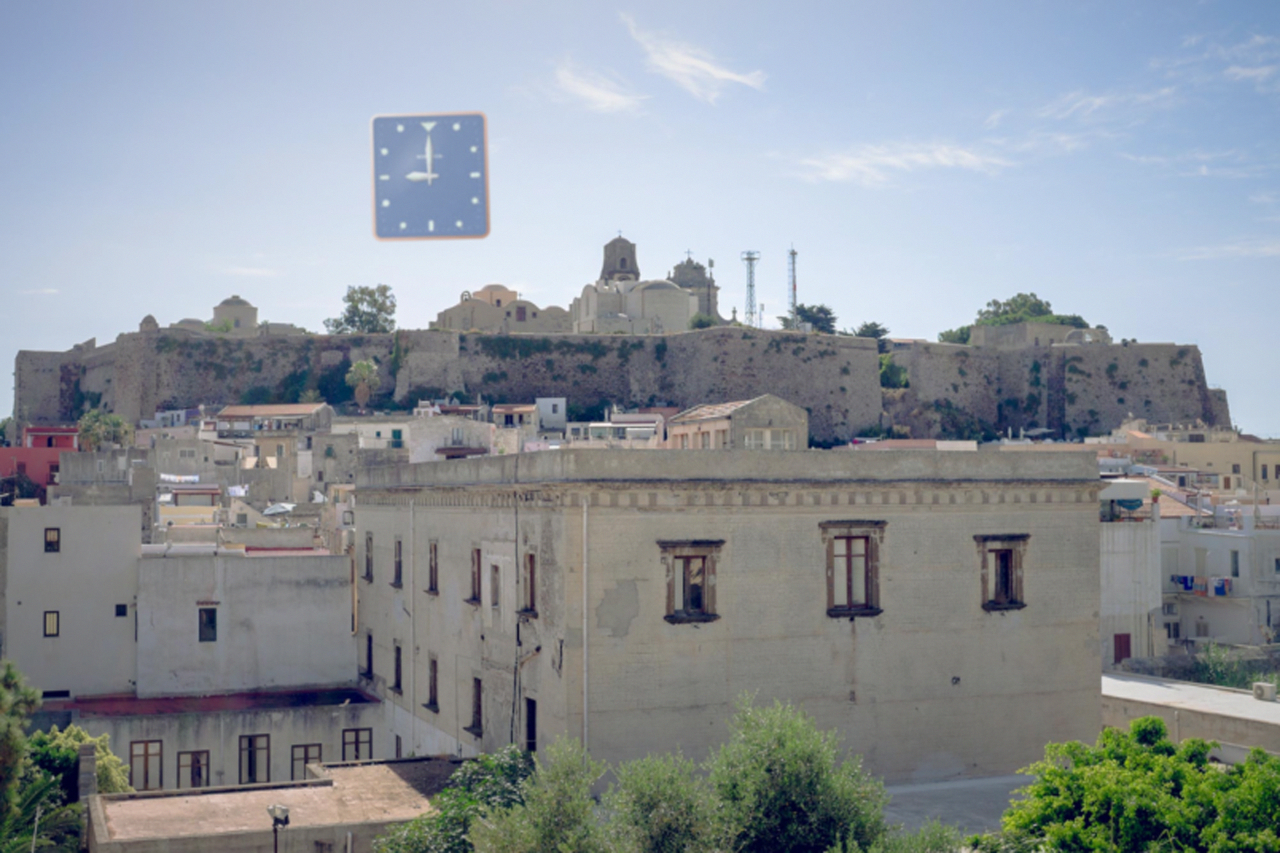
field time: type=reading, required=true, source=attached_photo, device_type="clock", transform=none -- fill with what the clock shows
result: 9:00
